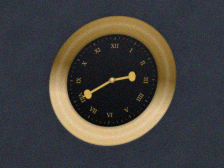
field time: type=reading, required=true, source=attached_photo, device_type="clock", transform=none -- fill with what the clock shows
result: 2:40
